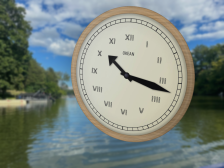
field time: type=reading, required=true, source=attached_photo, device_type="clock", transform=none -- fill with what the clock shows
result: 10:17
